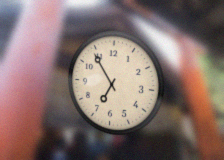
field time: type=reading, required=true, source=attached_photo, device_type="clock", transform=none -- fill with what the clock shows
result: 6:54
